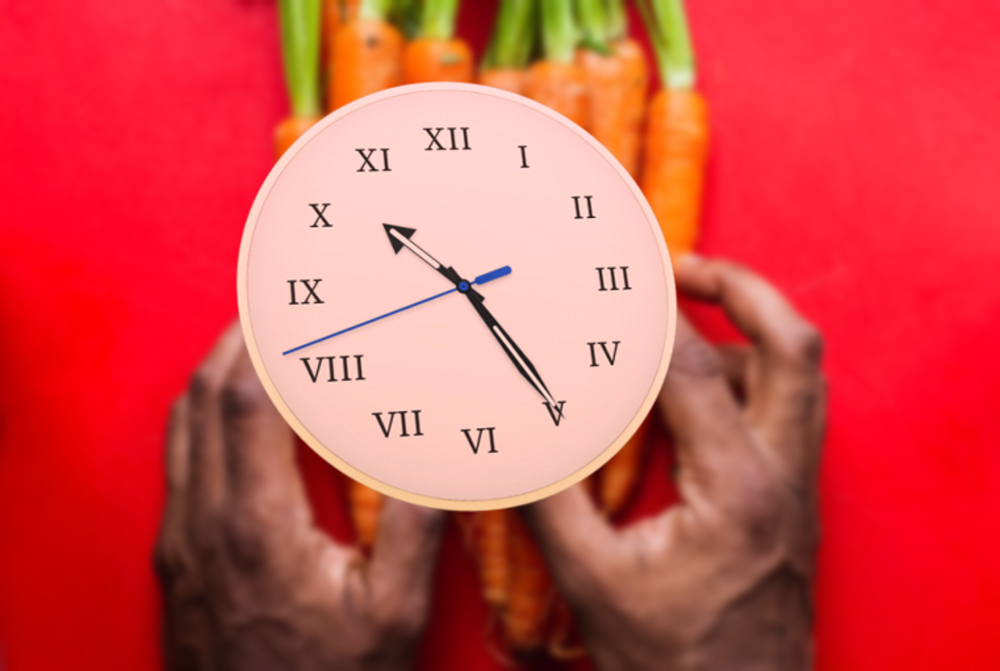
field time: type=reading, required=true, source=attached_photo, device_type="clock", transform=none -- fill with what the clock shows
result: 10:24:42
